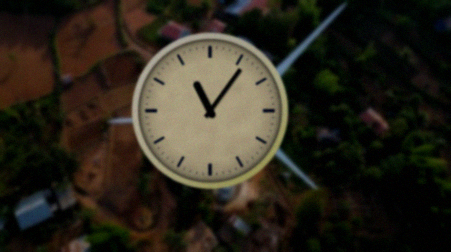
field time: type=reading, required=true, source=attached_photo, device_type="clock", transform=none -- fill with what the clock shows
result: 11:06
